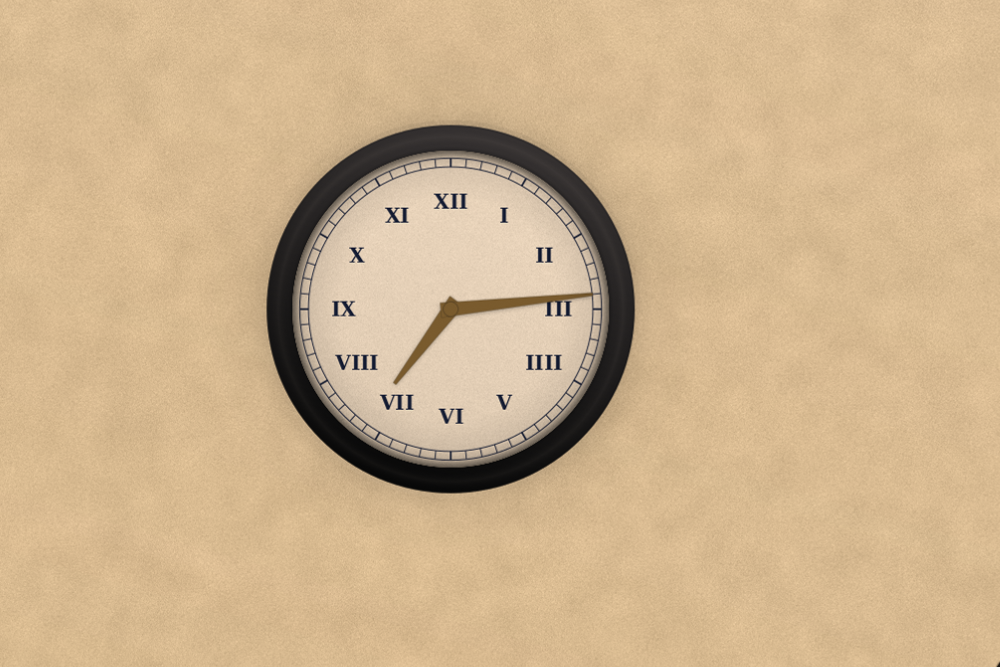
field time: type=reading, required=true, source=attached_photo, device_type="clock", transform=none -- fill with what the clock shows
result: 7:14
